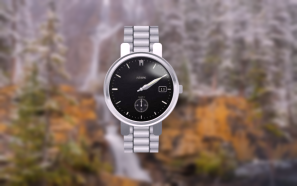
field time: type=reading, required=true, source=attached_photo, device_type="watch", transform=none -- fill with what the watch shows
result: 2:10
